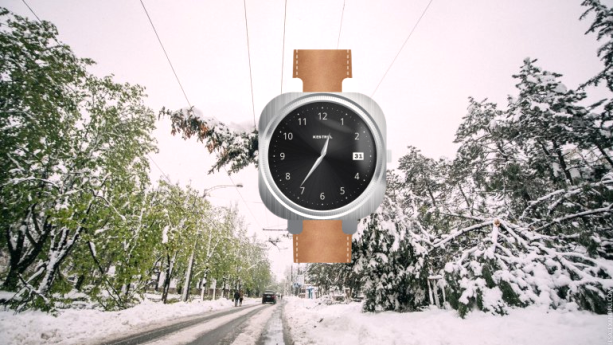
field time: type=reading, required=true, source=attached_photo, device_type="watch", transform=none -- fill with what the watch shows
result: 12:36
